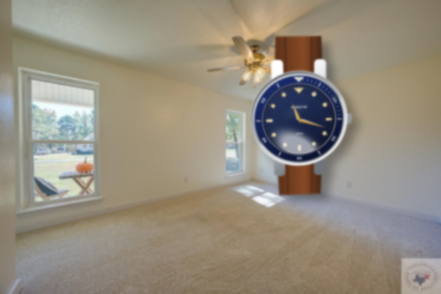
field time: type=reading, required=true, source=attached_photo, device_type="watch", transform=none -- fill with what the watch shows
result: 11:18
